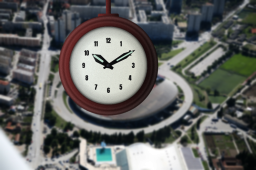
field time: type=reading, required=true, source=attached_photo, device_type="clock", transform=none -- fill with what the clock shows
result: 10:10
